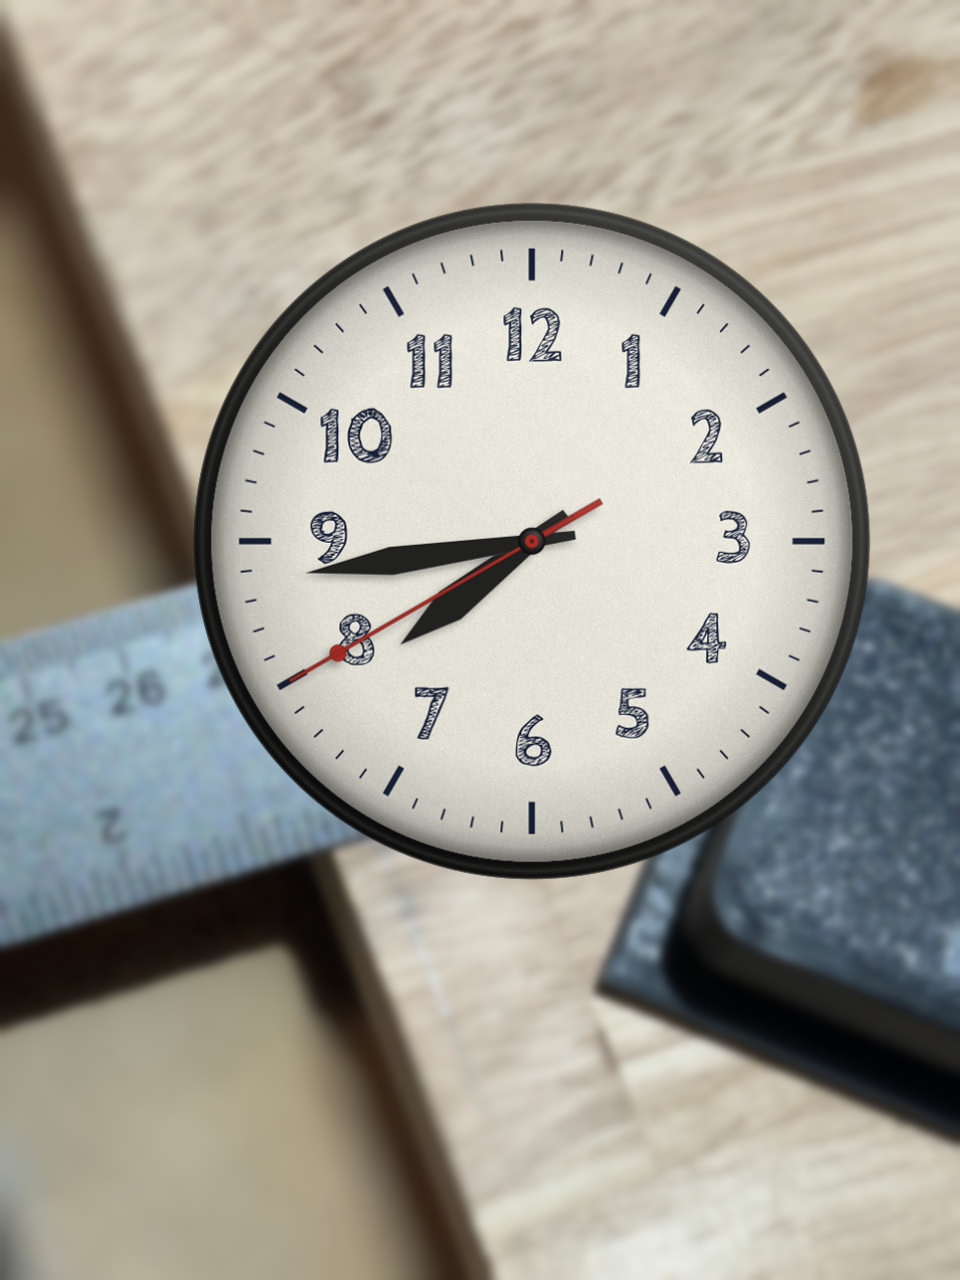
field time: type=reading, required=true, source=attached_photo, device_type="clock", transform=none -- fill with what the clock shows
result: 7:43:40
